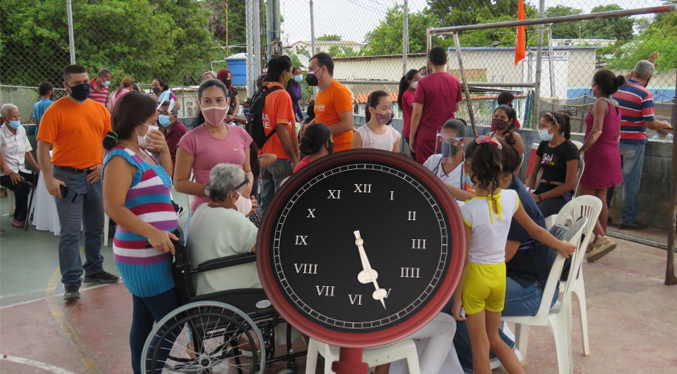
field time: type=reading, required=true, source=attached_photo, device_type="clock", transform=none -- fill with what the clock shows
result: 5:26
